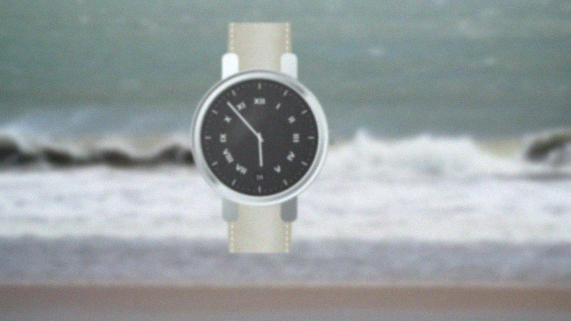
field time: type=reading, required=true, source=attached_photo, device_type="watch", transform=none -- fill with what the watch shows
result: 5:53
